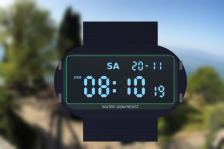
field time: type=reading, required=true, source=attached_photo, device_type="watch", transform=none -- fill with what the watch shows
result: 8:10:19
